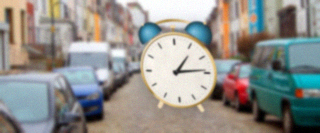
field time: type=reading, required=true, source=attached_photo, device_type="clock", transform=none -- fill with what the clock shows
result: 1:14
